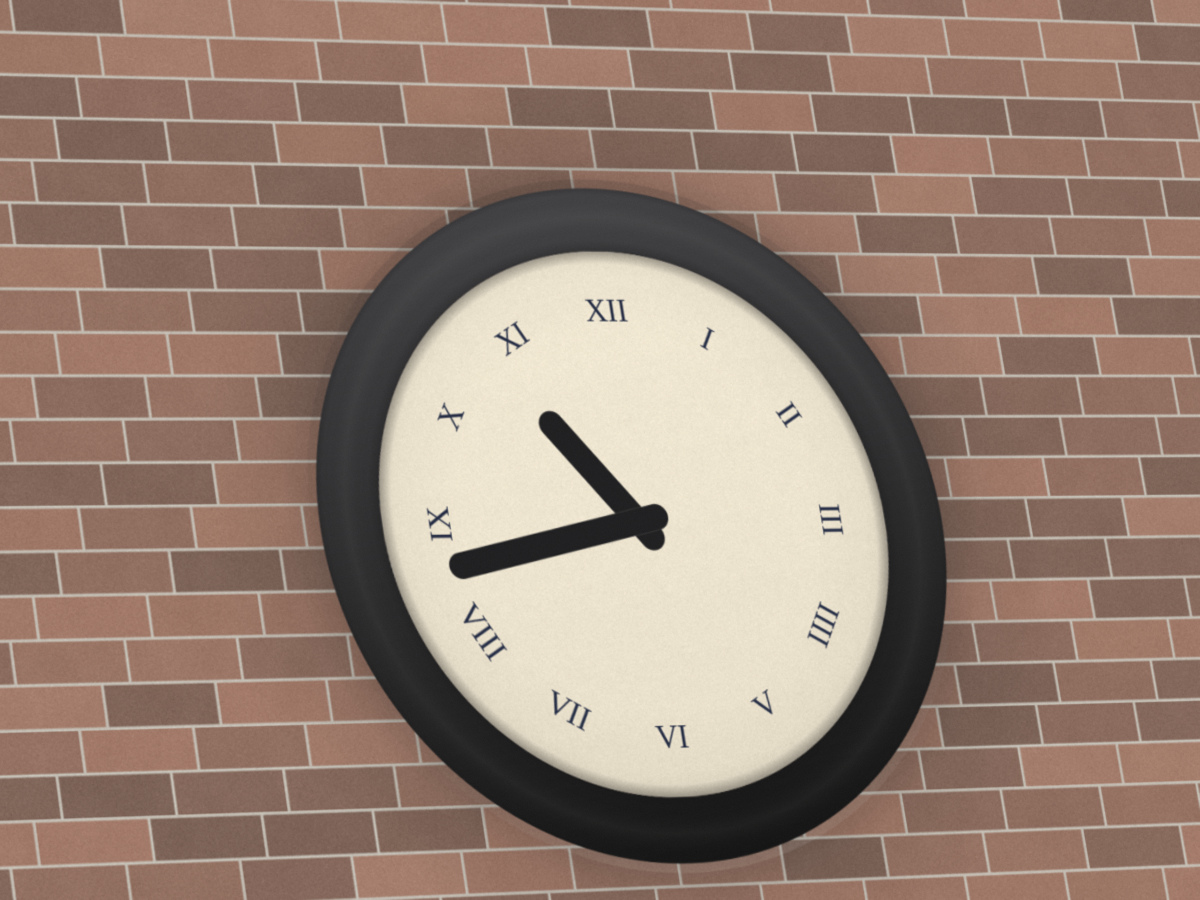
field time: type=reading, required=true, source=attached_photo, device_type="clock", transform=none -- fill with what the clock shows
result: 10:43
